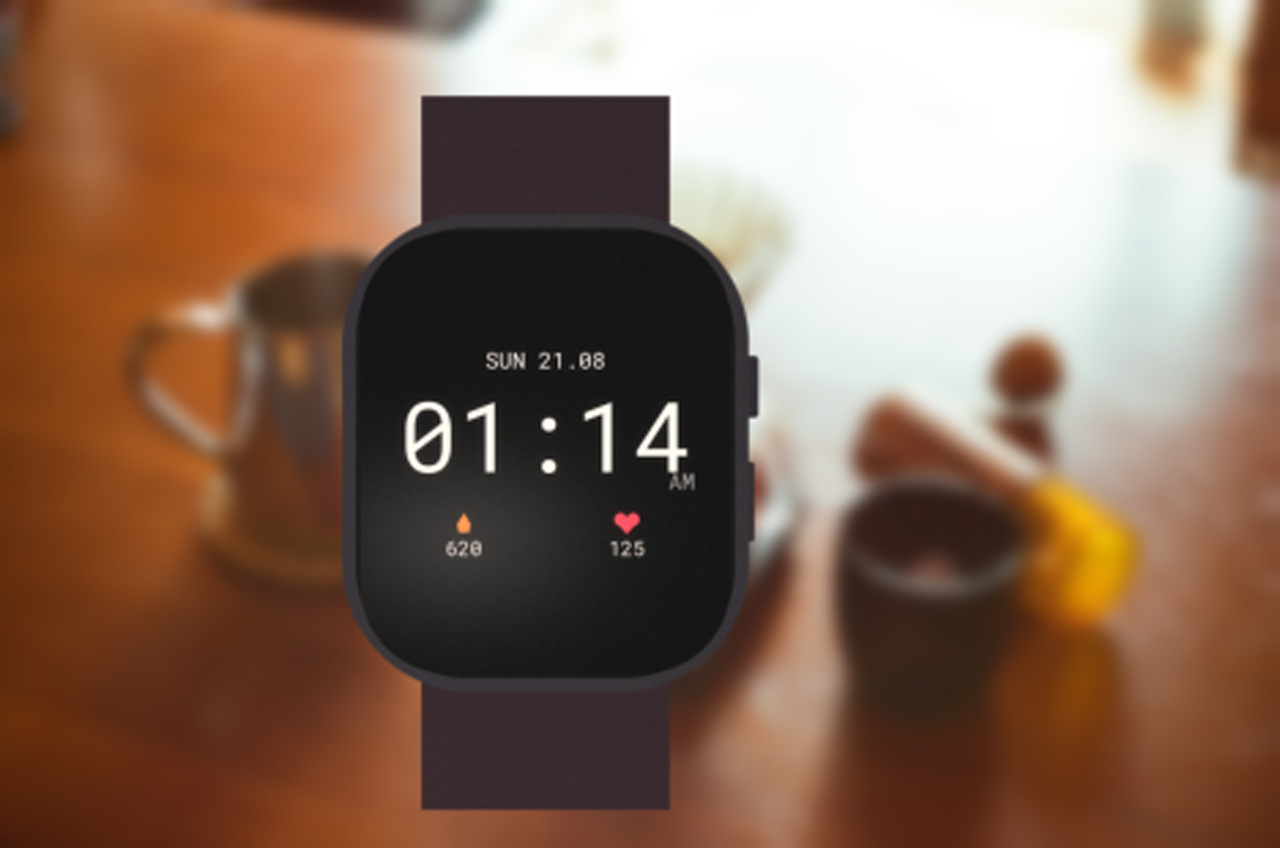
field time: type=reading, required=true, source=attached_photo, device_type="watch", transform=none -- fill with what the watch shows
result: 1:14
